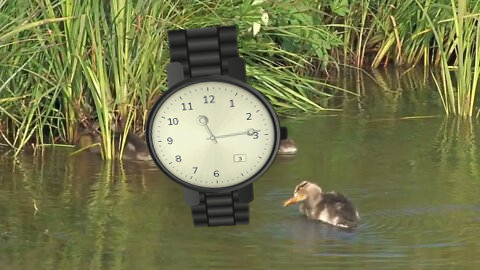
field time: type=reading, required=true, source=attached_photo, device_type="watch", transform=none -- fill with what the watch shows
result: 11:14
